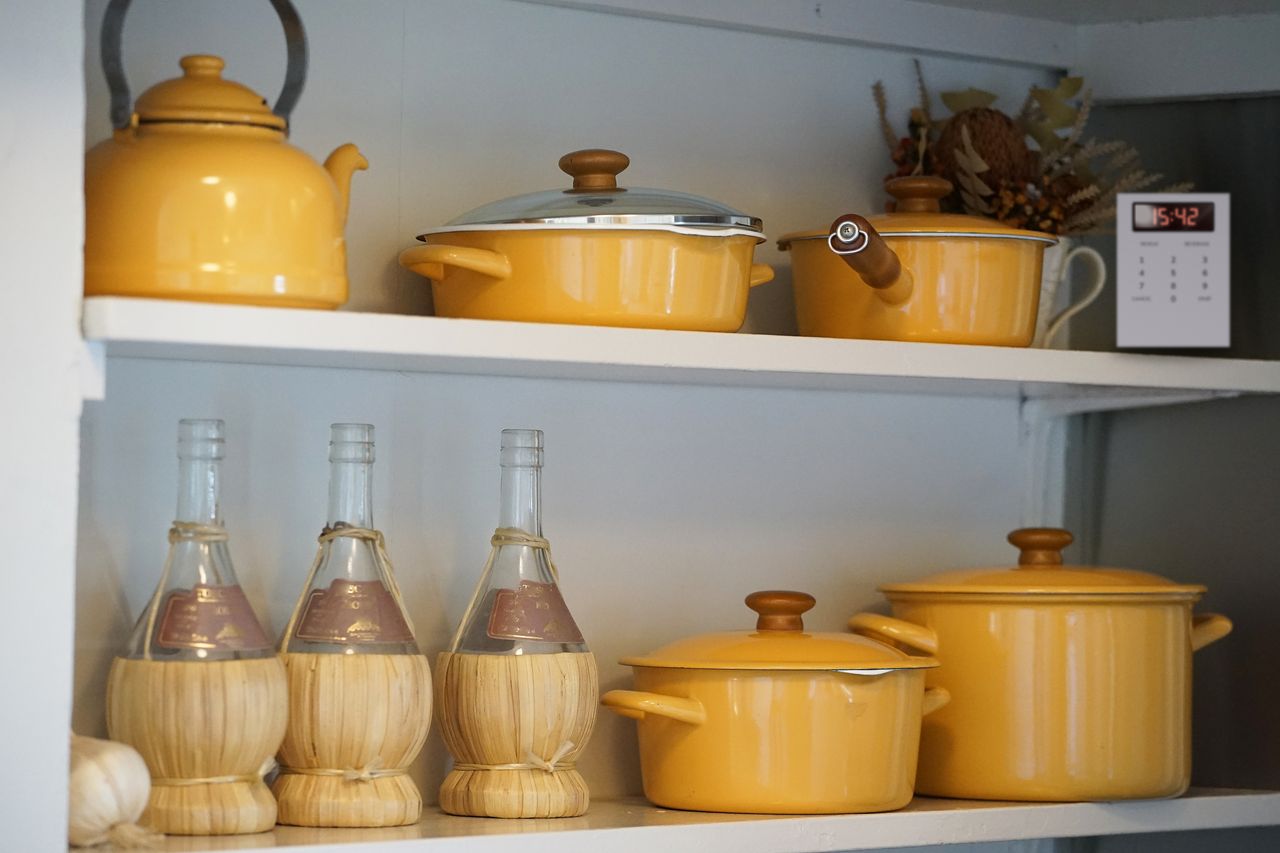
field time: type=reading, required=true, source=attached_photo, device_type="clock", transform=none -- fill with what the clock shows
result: 15:42
